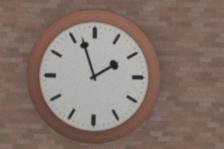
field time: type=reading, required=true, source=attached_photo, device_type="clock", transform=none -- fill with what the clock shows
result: 1:57
